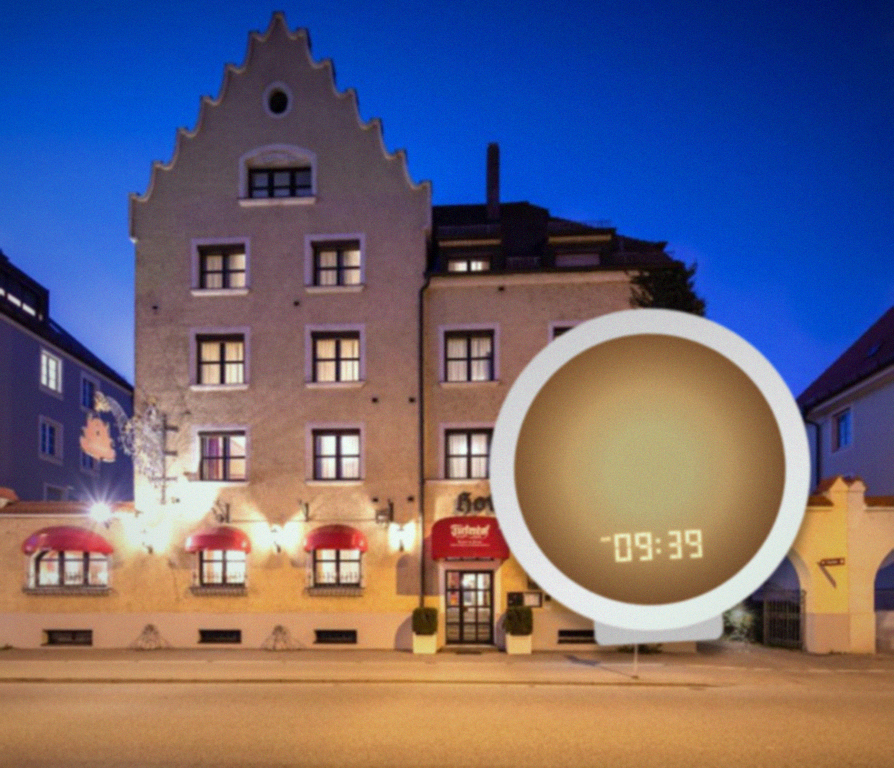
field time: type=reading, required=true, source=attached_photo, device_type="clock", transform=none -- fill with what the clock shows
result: 9:39
